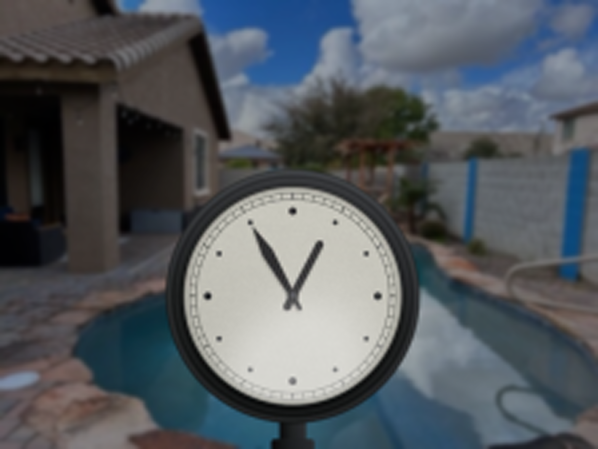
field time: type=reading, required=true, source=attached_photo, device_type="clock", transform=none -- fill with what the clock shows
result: 12:55
